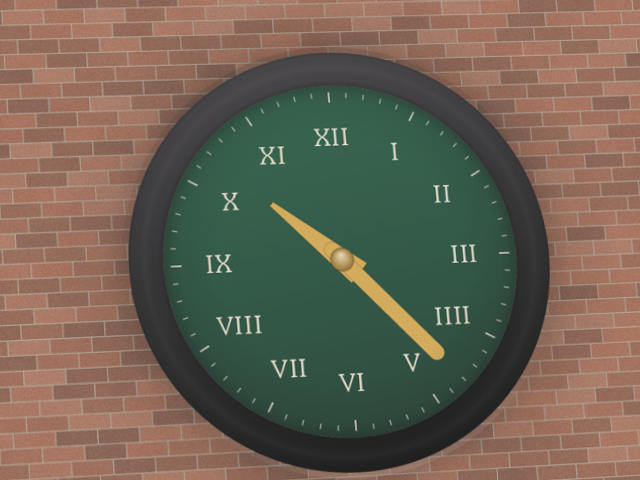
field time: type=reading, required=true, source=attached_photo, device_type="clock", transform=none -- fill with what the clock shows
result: 10:23
